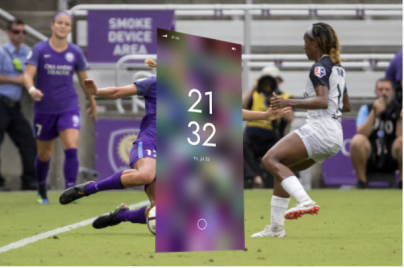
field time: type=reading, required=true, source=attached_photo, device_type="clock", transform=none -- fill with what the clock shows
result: 21:32
